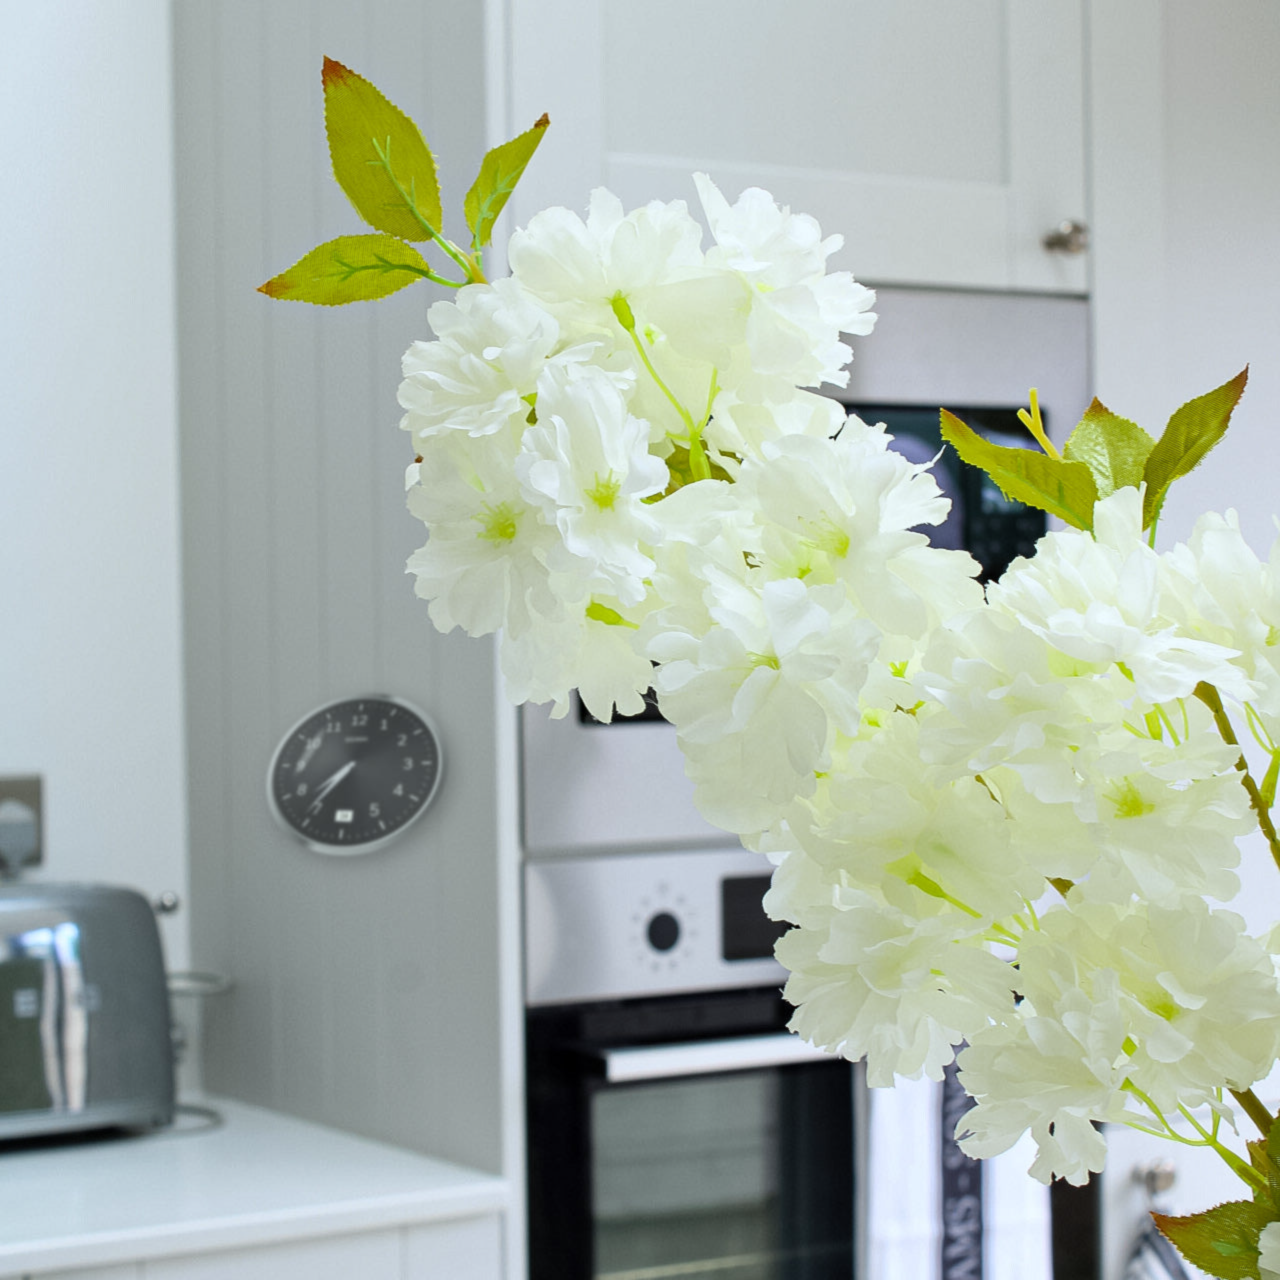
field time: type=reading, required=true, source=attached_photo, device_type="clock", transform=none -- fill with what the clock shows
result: 7:36
